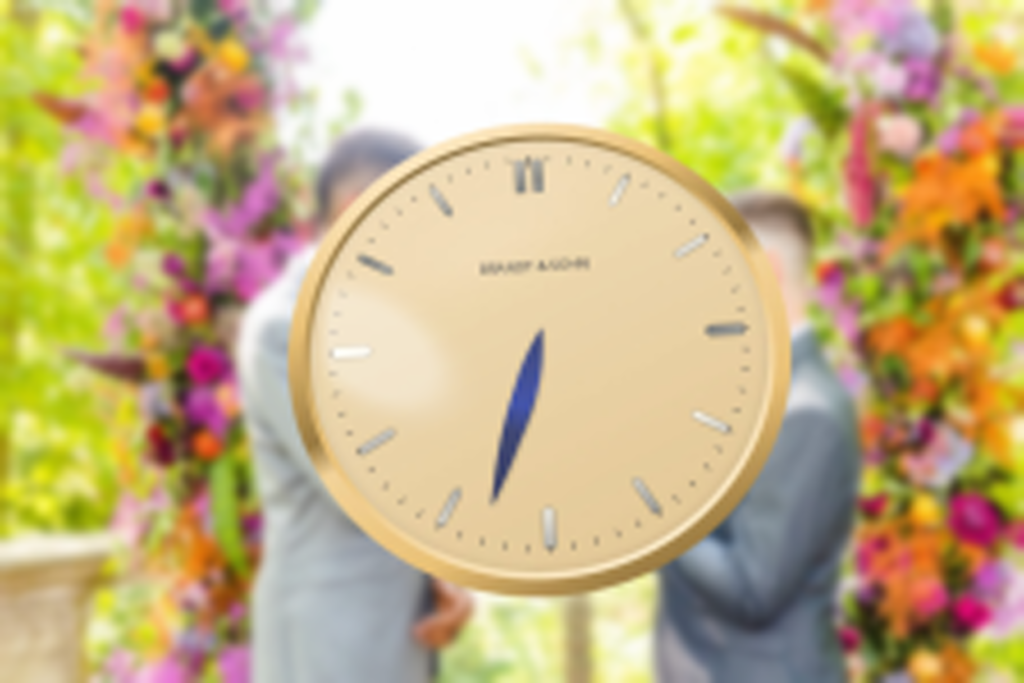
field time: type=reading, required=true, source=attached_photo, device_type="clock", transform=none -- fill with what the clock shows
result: 6:33
